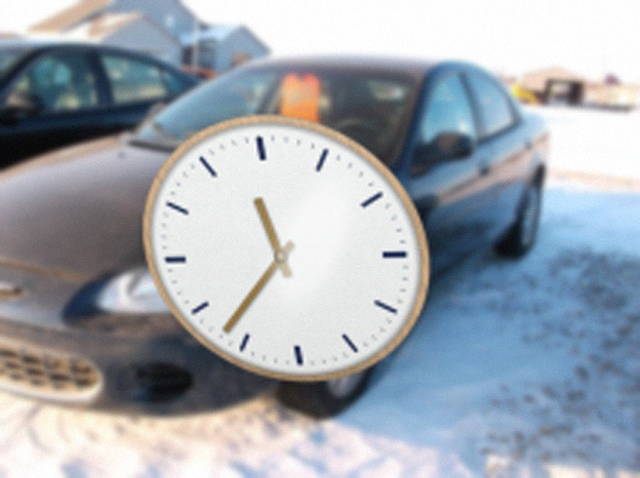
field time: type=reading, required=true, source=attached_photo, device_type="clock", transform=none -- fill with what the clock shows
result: 11:37
